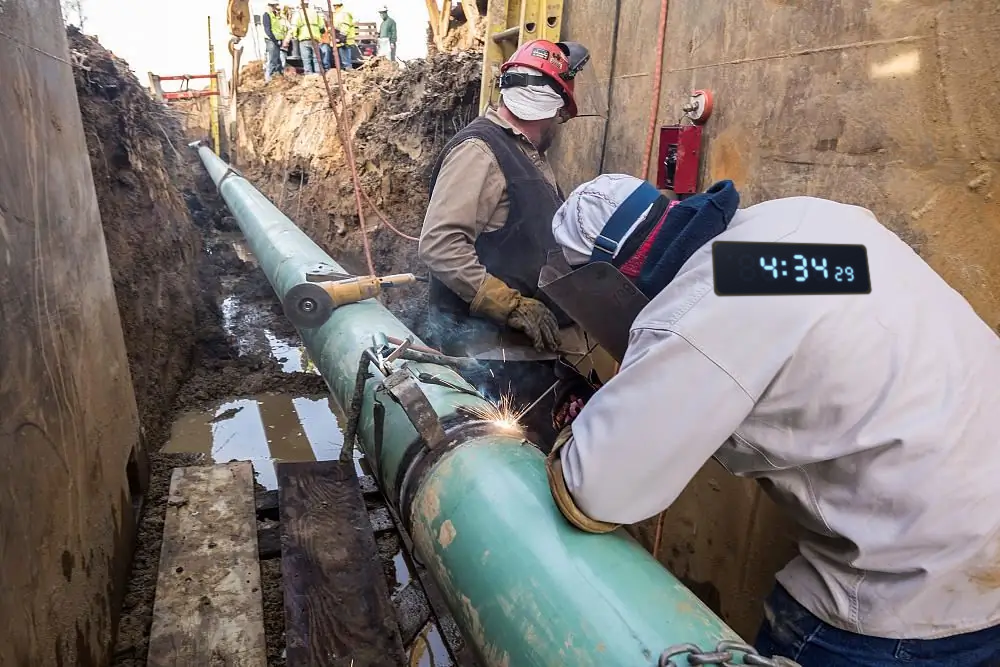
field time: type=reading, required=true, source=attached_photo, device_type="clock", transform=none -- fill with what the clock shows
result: 4:34:29
